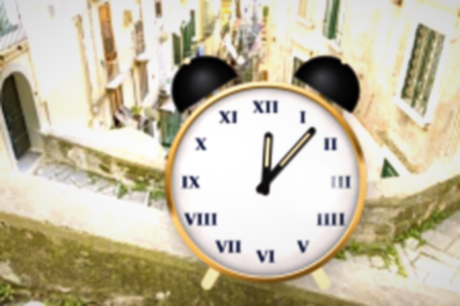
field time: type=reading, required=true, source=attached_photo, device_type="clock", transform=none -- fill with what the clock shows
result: 12:07
